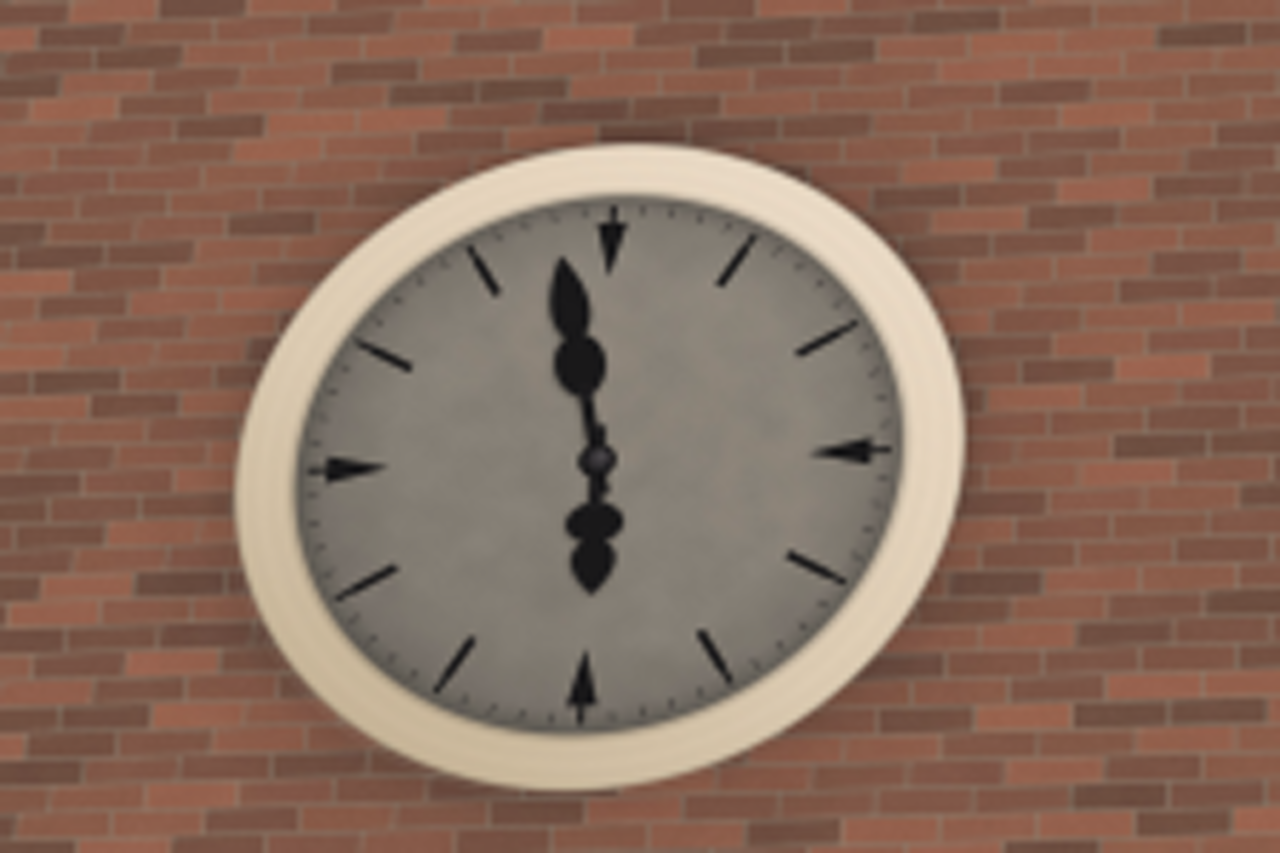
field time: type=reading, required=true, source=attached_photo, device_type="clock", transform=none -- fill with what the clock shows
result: 5:58
